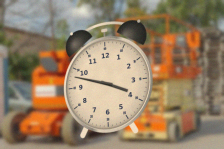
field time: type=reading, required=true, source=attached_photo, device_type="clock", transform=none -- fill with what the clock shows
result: 3:48
